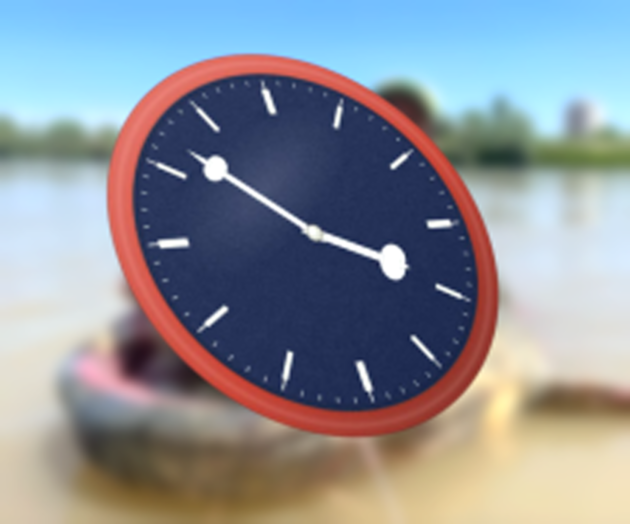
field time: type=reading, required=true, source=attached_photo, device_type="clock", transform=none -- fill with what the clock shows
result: 3:52
